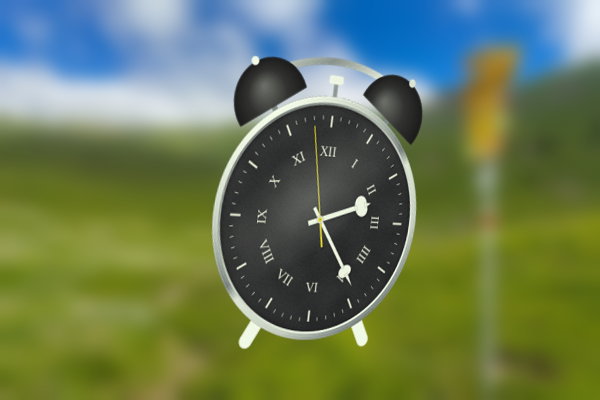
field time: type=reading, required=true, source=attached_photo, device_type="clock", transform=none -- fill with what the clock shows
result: 2:23:58
